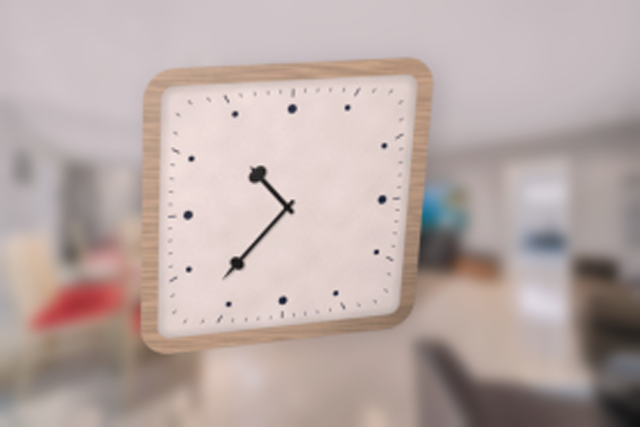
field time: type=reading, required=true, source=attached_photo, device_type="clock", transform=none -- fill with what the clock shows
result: 10:37
